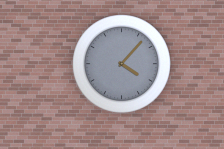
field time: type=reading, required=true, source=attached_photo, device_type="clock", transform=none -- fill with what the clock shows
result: 4:07
